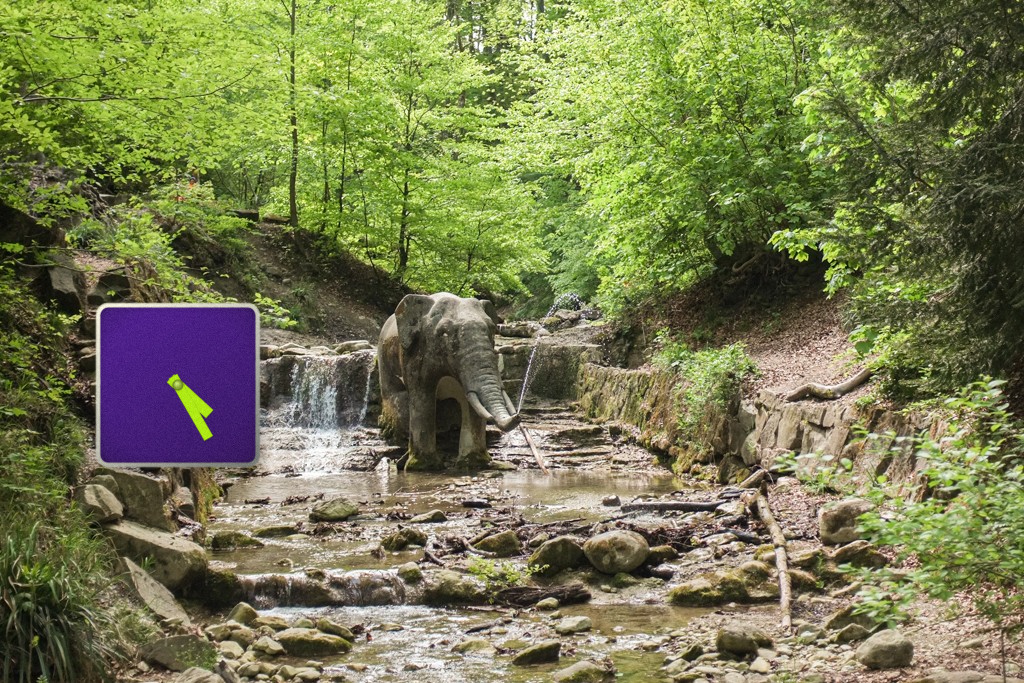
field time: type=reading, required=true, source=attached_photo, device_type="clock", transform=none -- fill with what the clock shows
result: 4:25
